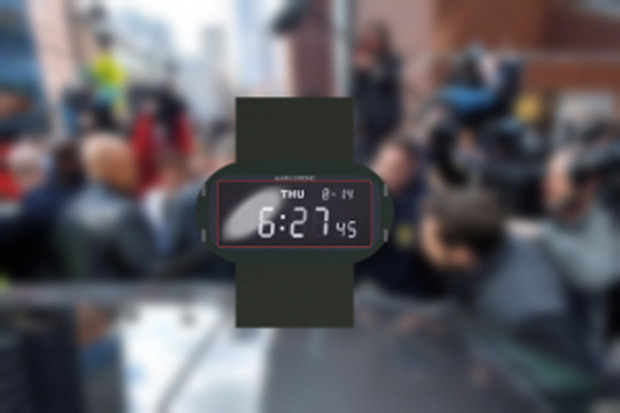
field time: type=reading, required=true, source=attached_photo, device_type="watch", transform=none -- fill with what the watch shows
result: 6:27:45
